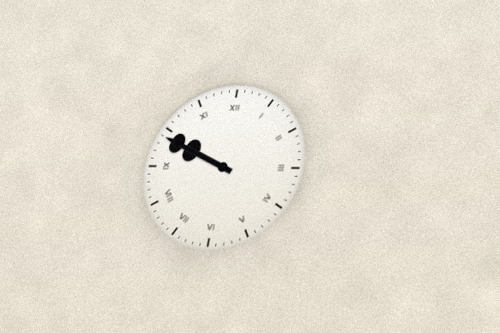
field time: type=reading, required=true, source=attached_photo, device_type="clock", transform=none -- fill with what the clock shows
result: 9:49
